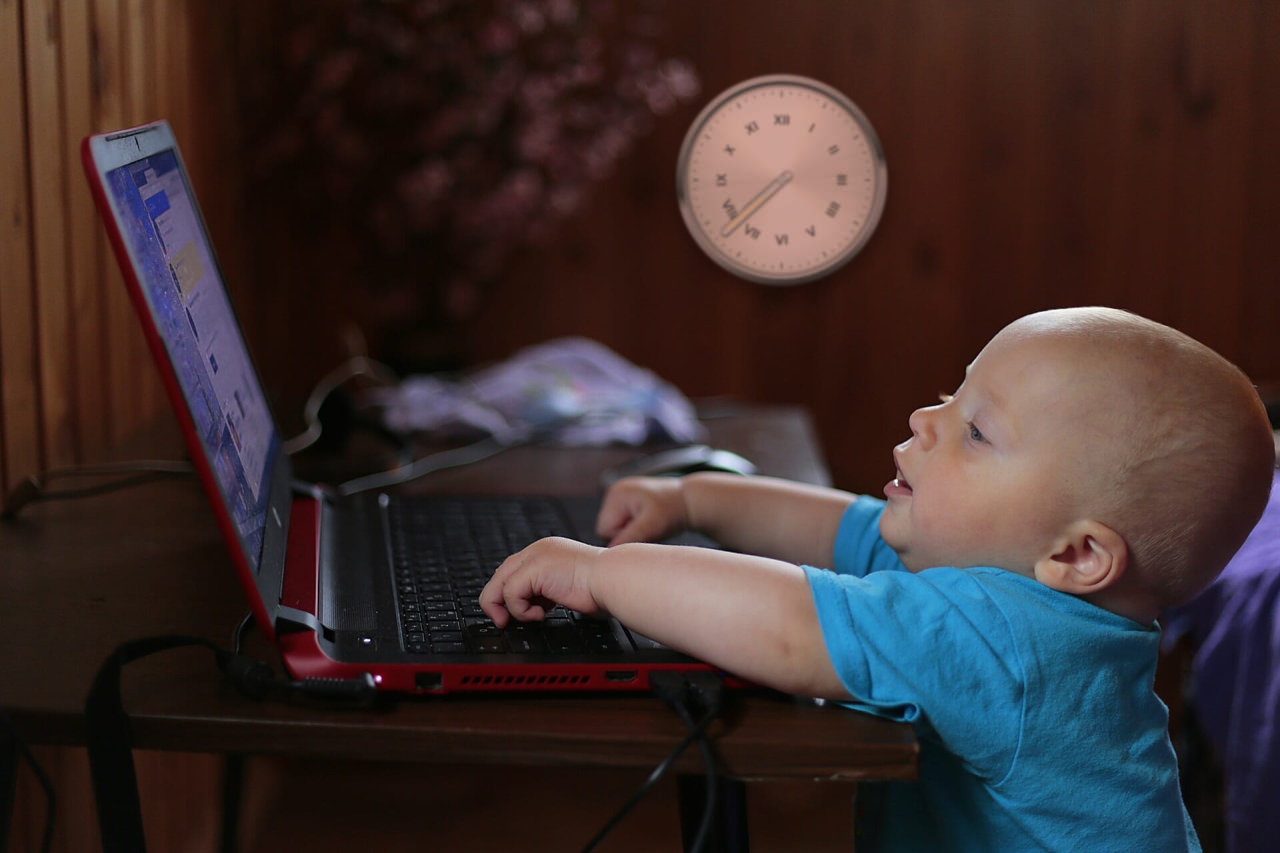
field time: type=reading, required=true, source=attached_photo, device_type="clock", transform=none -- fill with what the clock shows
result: 7:38
